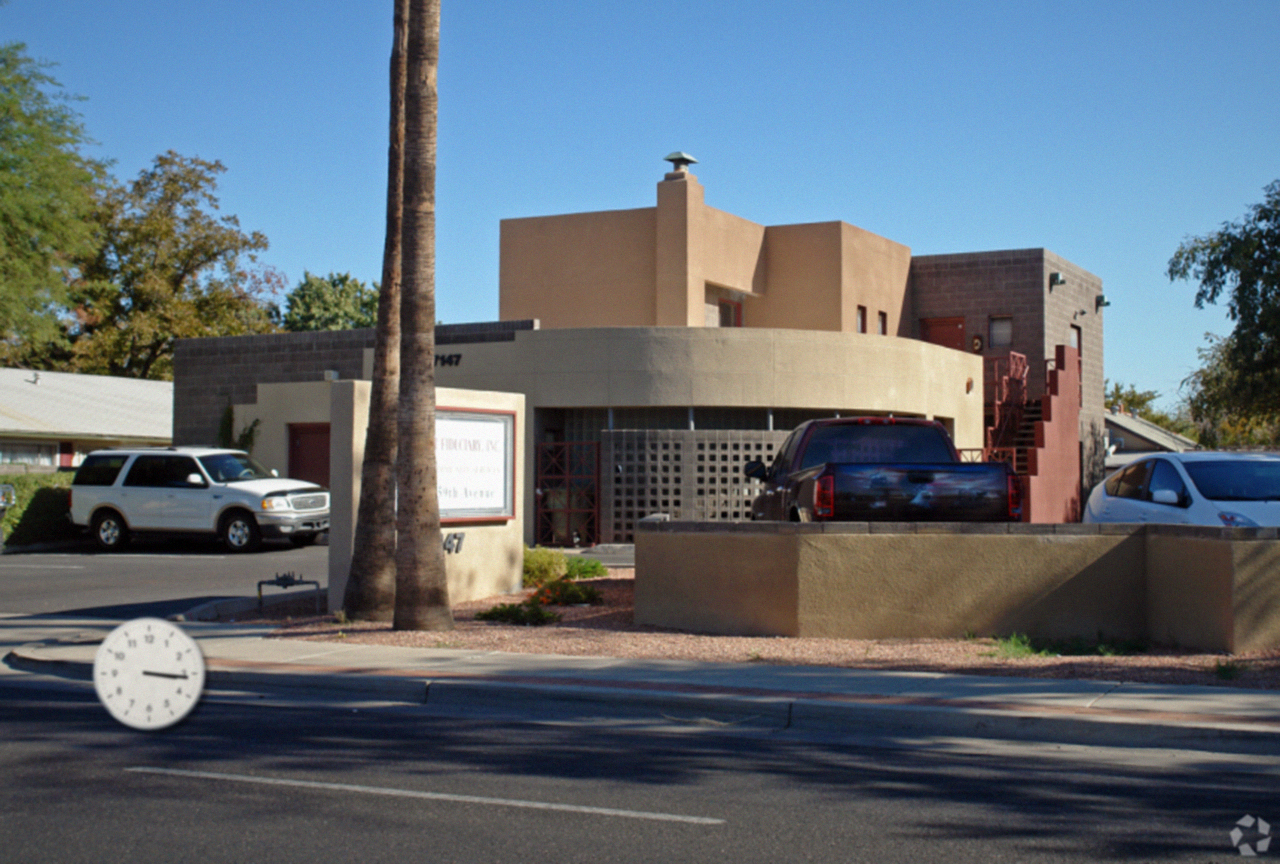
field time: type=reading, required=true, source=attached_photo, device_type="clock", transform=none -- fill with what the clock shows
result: 3:16
